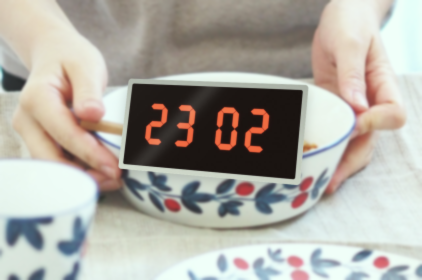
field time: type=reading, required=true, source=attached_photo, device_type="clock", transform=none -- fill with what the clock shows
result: 23:02
